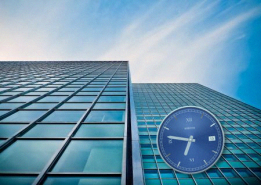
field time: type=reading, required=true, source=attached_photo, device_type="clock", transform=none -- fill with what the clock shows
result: 6:47
